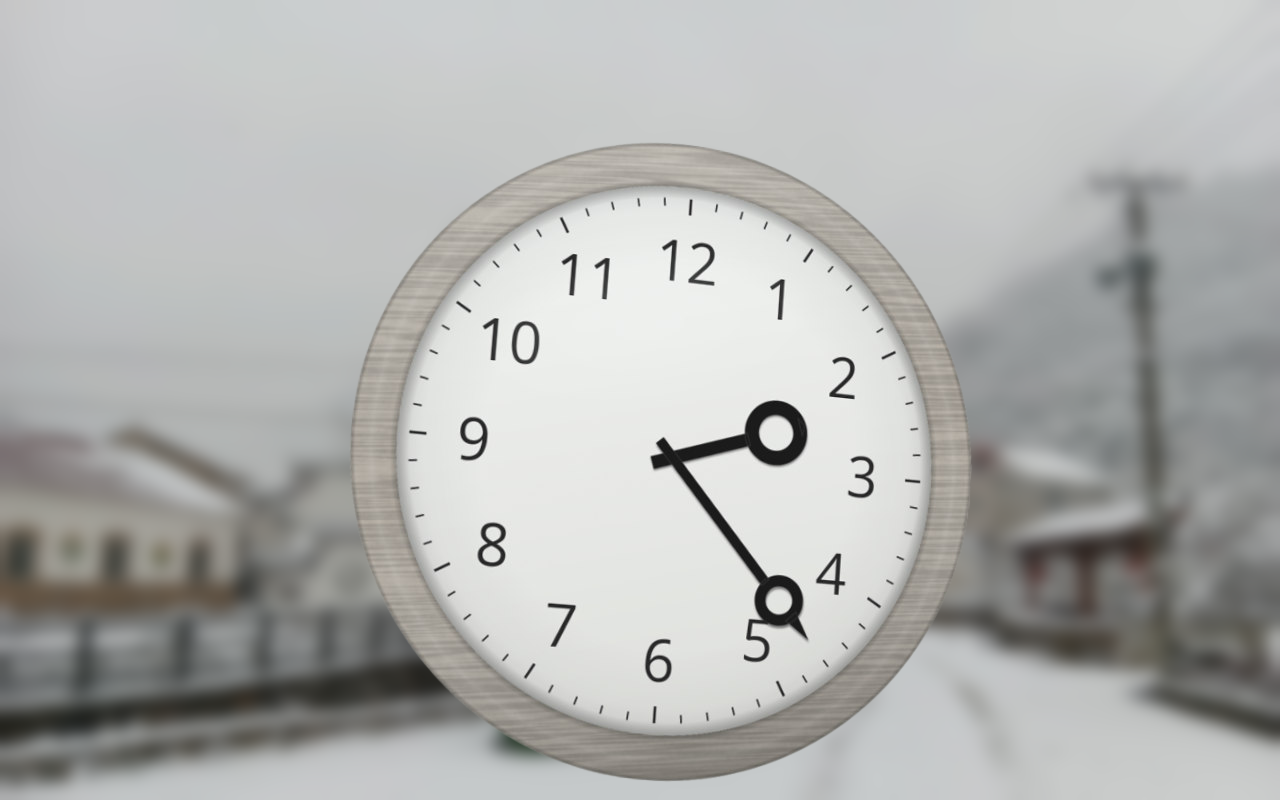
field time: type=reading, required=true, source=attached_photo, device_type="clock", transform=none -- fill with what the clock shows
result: 2:23
